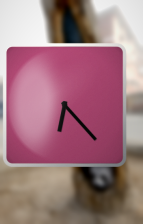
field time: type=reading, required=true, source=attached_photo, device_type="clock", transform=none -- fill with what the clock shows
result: 6:23
